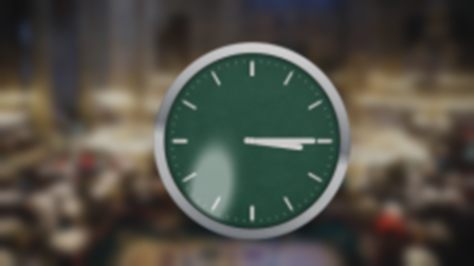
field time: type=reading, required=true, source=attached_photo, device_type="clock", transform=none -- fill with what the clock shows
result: 3:15
